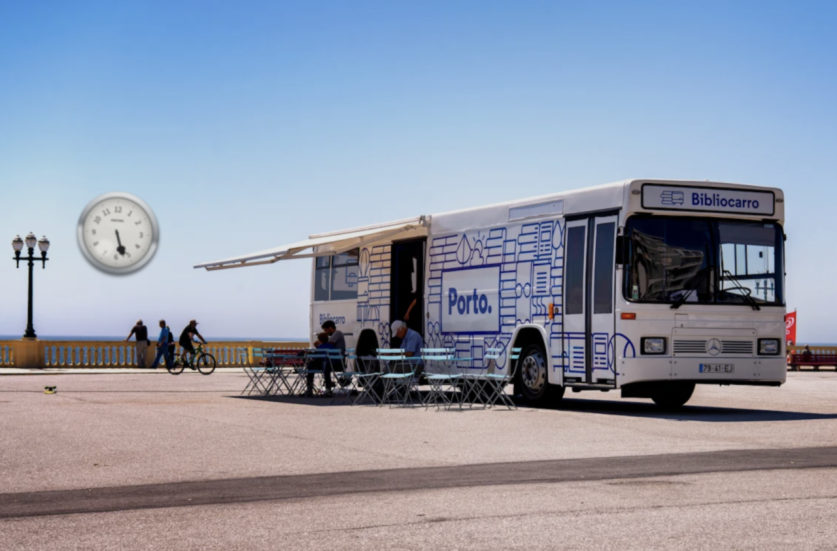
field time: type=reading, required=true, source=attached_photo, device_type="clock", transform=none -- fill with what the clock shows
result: 5:27
